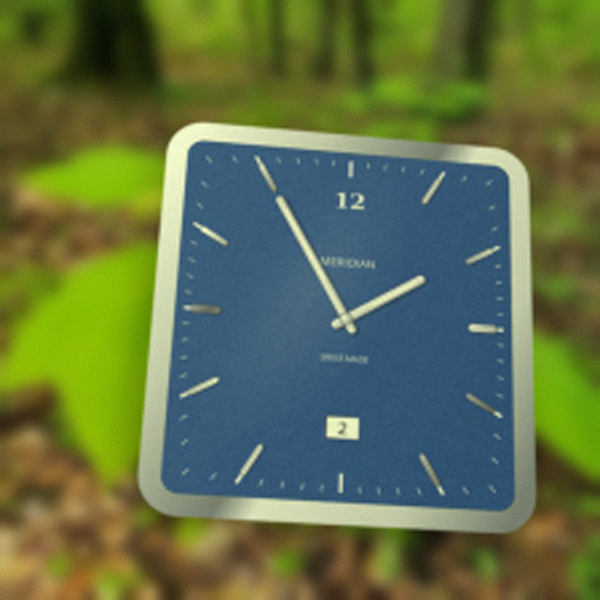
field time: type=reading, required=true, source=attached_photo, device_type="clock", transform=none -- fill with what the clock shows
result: 1:55
